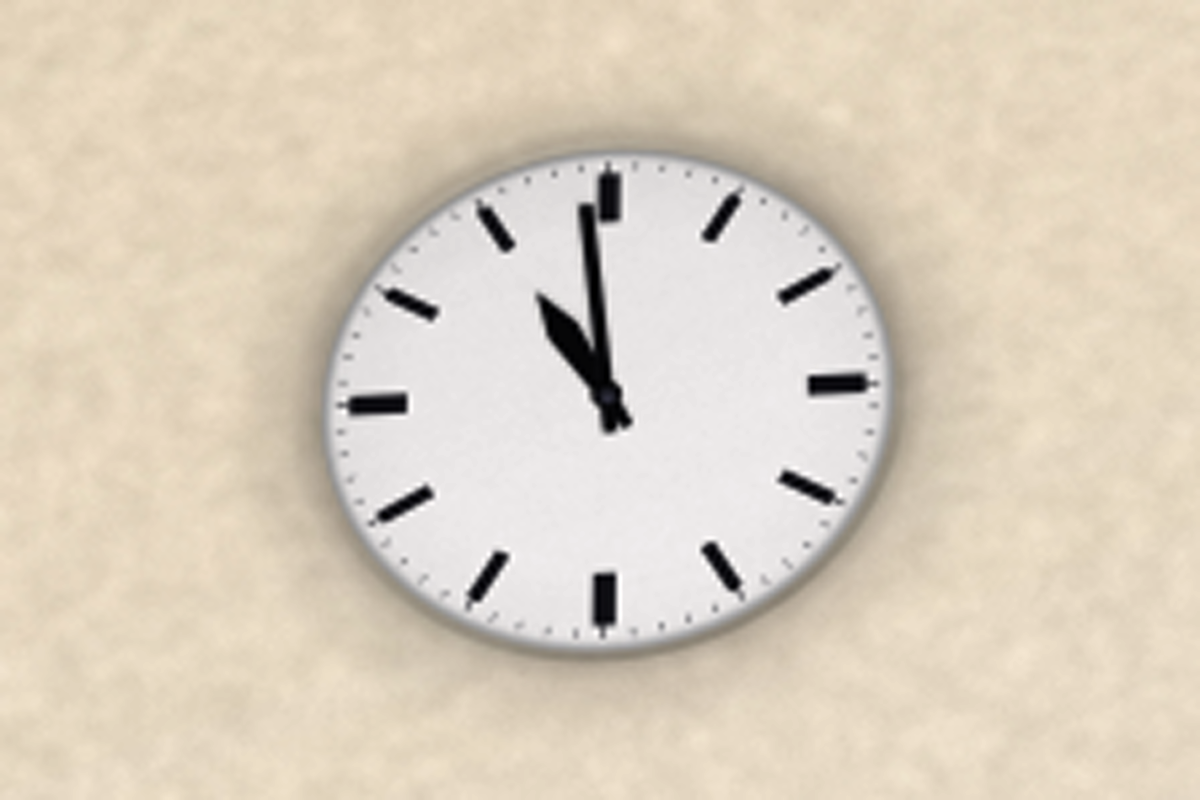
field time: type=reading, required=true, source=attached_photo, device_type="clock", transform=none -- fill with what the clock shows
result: 10:59
